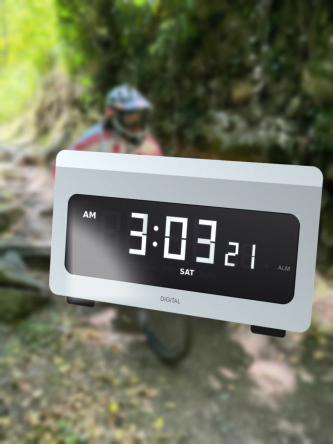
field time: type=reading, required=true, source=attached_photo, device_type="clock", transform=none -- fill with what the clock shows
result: 3:03:21
